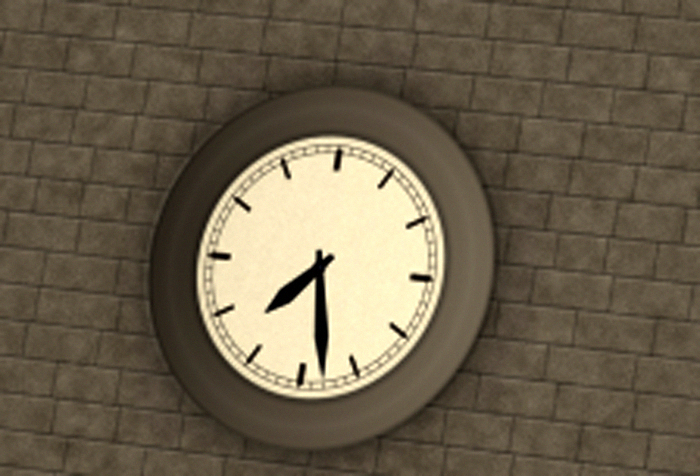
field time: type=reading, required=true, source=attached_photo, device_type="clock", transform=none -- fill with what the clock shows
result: 7:28
